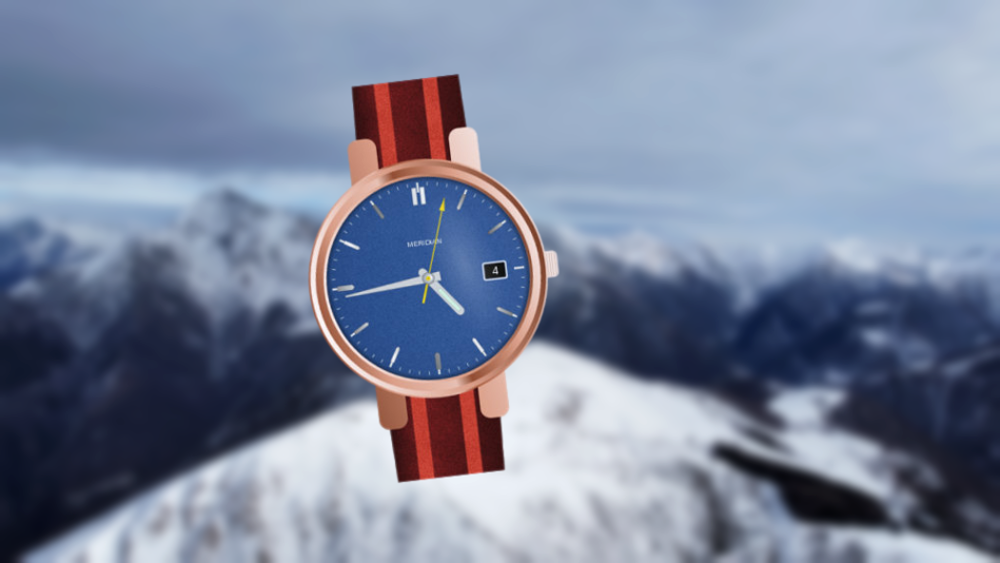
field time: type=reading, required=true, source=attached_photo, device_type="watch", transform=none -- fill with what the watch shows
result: 4:44:03
